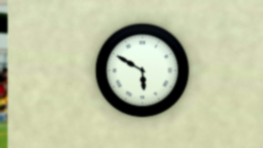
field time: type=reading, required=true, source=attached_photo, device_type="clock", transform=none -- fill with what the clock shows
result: 5:50
